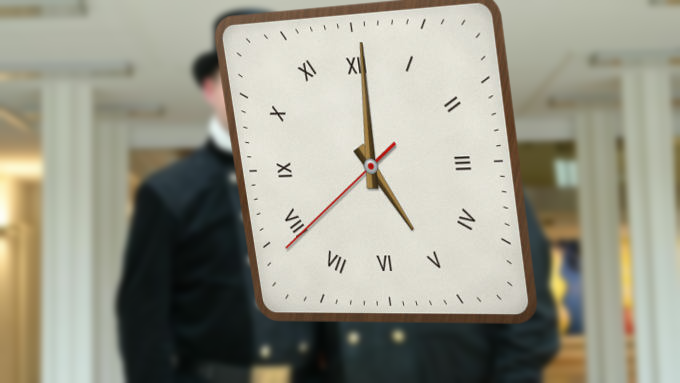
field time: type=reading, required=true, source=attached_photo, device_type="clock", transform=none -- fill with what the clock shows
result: 5:00:39
